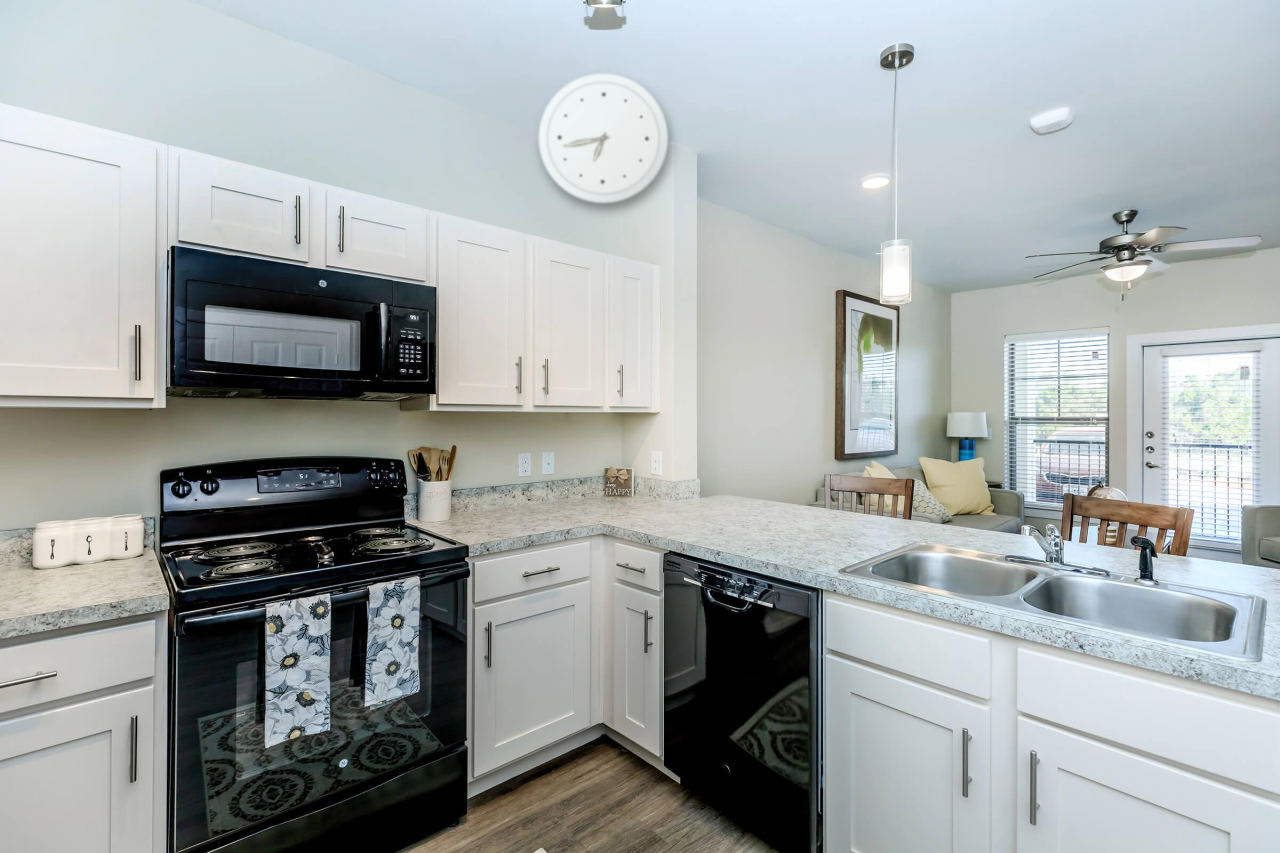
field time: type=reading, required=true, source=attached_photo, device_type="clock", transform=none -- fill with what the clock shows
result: 6:43
